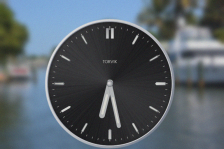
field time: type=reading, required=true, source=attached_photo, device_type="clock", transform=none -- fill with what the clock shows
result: 6:28
